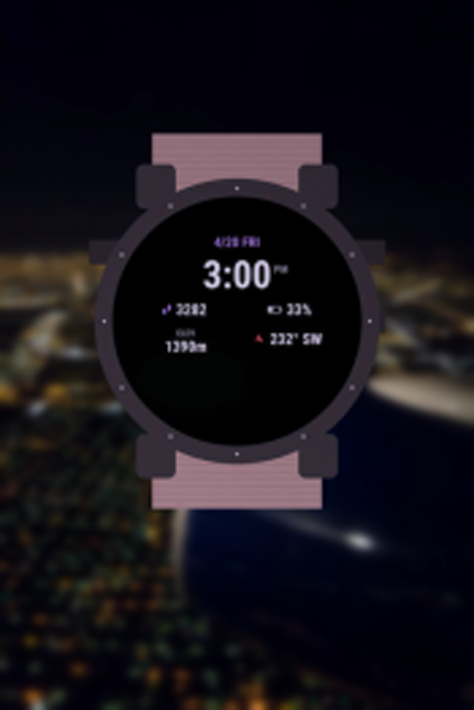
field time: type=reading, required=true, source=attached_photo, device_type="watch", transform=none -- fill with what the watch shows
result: 3:00
